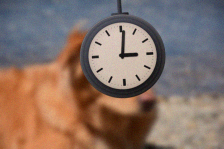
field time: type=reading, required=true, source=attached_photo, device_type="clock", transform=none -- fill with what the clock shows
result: 3:01
